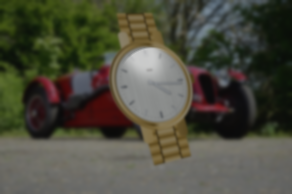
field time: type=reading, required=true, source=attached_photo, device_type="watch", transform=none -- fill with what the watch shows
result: 4:16
